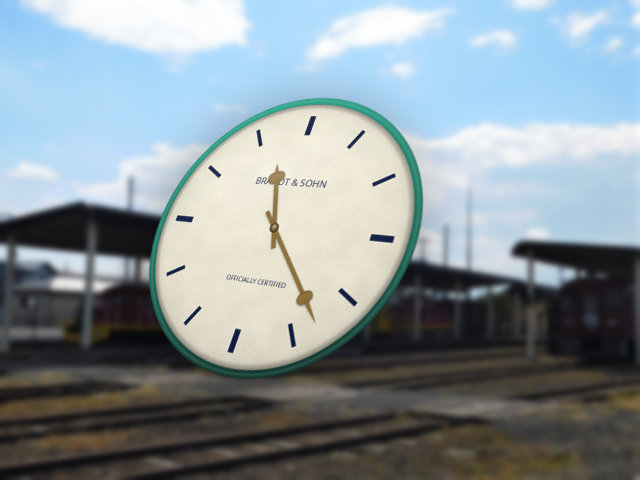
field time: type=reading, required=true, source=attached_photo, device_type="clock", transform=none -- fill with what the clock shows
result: 11:23
